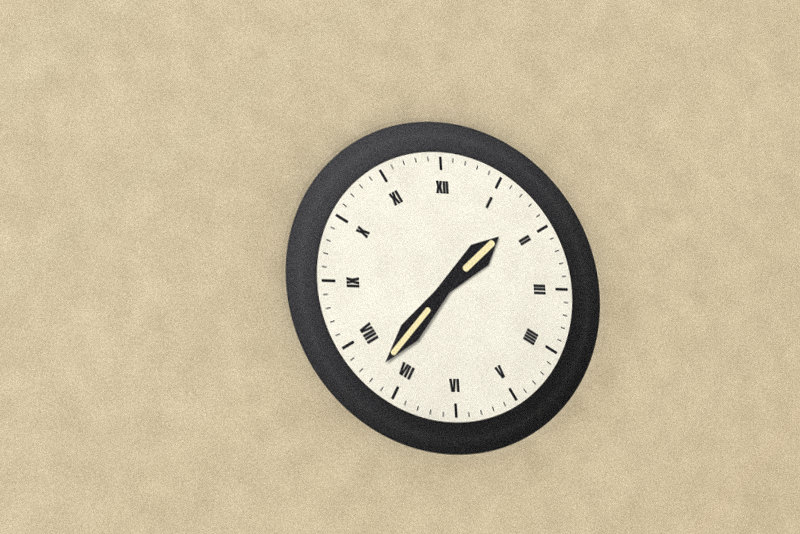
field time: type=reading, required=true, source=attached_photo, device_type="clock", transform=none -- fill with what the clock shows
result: 1:37
